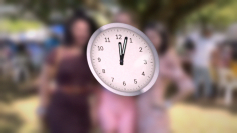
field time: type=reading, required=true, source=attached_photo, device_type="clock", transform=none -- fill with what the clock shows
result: 12:03
